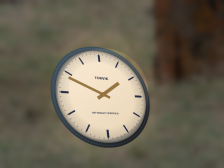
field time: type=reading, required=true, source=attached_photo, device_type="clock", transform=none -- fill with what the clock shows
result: 1:49
